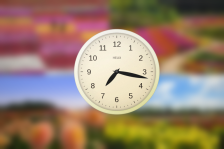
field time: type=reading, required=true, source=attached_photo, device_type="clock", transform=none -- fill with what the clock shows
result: 7:17
